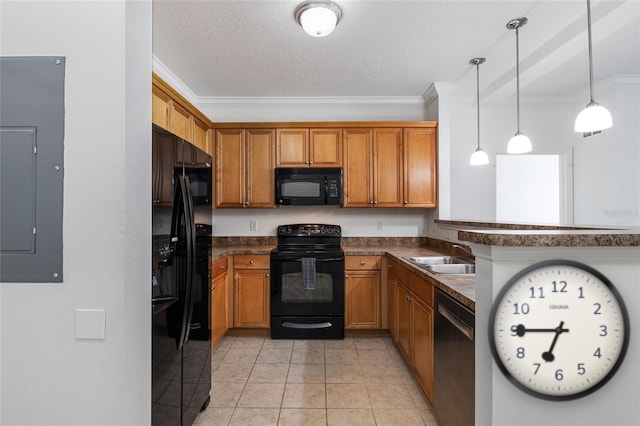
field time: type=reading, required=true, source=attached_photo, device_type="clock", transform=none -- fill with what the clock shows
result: 6:45
